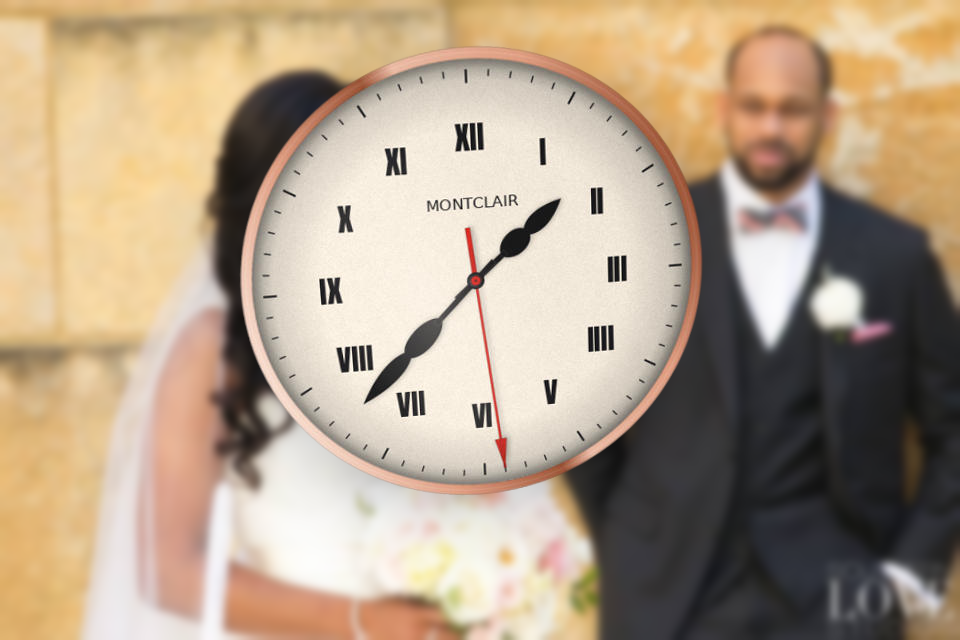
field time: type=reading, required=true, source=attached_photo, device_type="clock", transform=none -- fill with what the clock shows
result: 1:37:29
